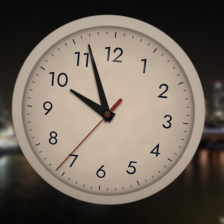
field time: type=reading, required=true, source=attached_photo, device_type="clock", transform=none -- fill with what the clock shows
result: 9:56:36
